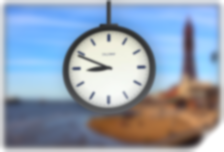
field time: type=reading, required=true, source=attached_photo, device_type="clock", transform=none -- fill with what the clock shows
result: 8:49
